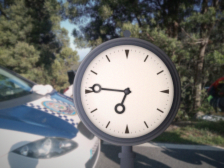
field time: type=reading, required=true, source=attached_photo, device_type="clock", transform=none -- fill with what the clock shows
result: 6:46
